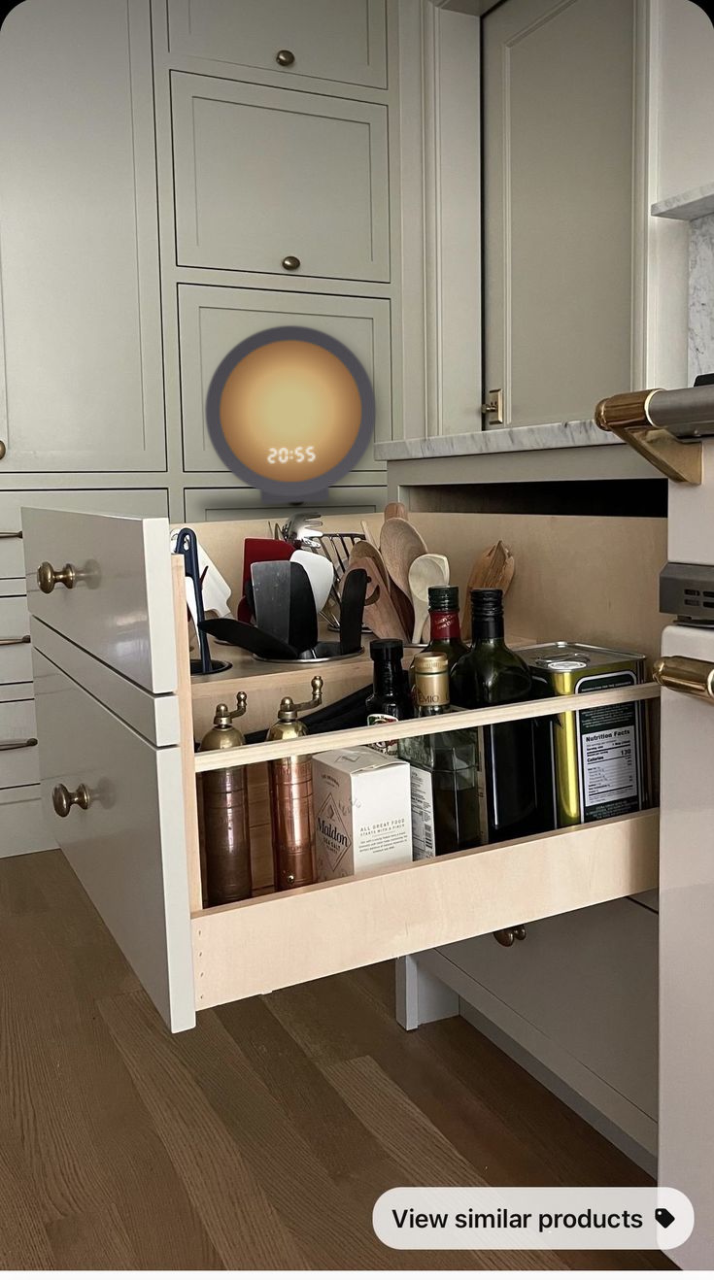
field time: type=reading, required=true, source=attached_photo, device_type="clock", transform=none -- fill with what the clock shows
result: 20:55
